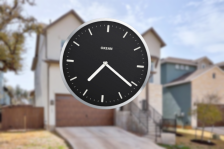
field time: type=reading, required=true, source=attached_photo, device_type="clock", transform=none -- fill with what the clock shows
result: 7:21
